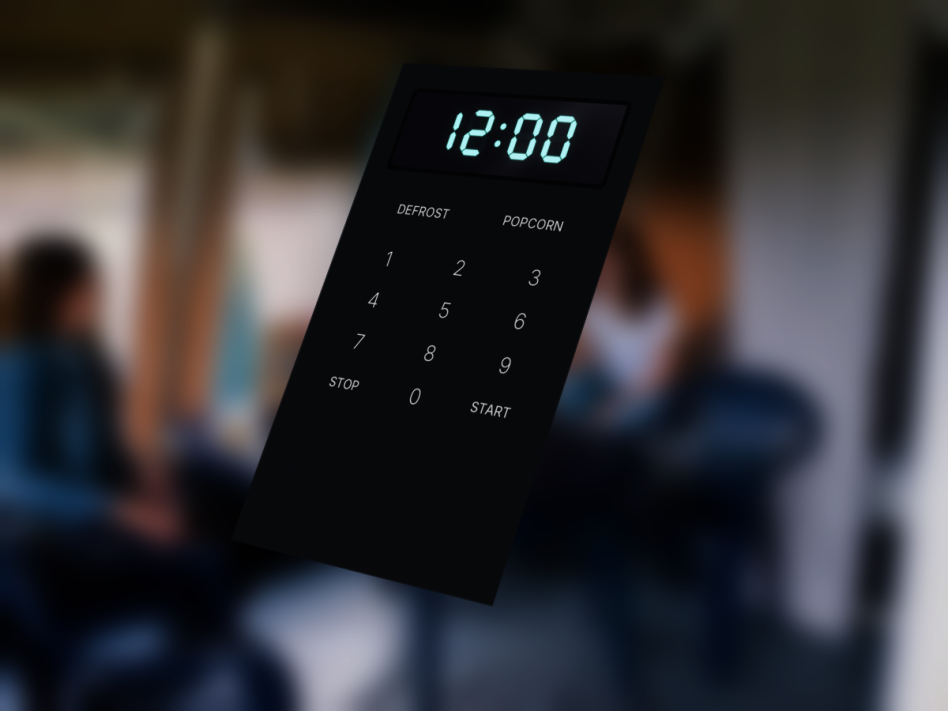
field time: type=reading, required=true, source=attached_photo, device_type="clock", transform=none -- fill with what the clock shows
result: 12:00
